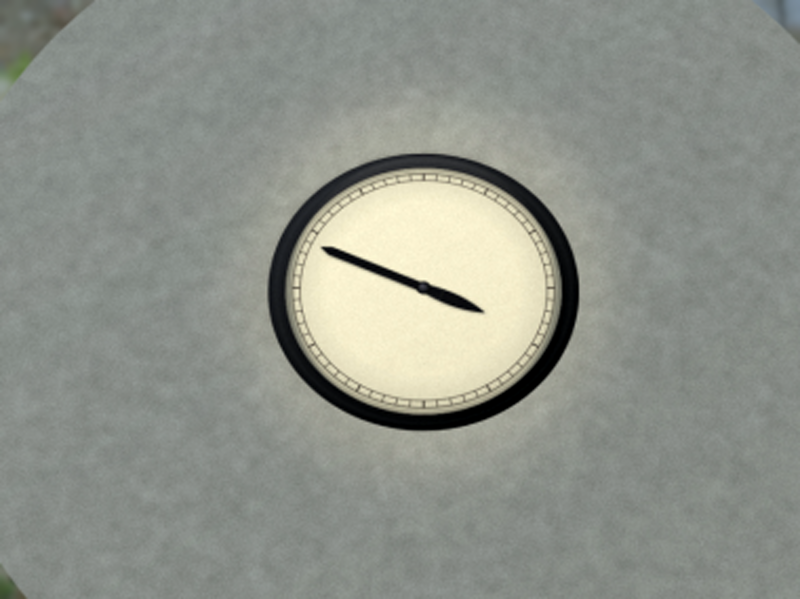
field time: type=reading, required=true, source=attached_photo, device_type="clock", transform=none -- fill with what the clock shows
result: 3:49
